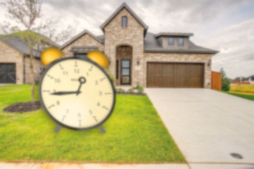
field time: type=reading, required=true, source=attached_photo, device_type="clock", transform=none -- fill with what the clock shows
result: 12:44
